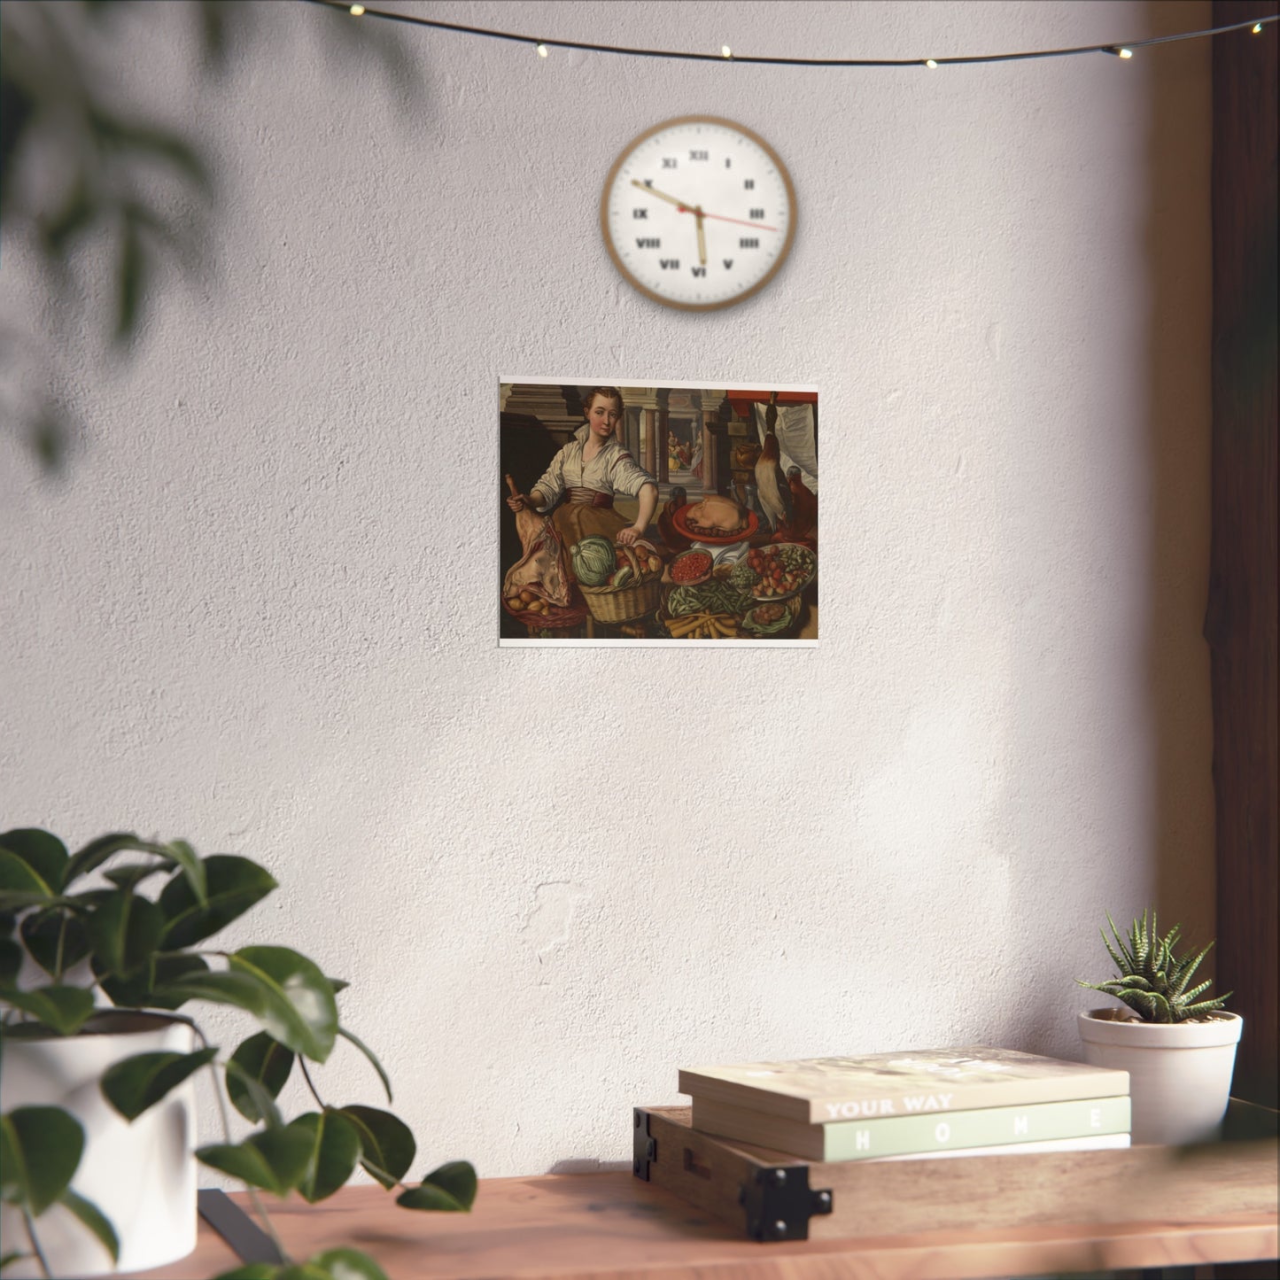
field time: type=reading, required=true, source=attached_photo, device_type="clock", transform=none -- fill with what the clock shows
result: 5:49:17
